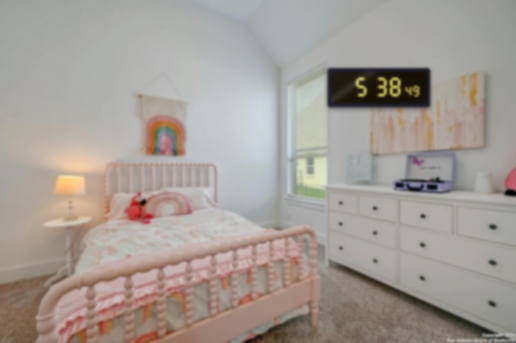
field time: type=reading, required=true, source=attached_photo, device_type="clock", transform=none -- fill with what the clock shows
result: 5:38
